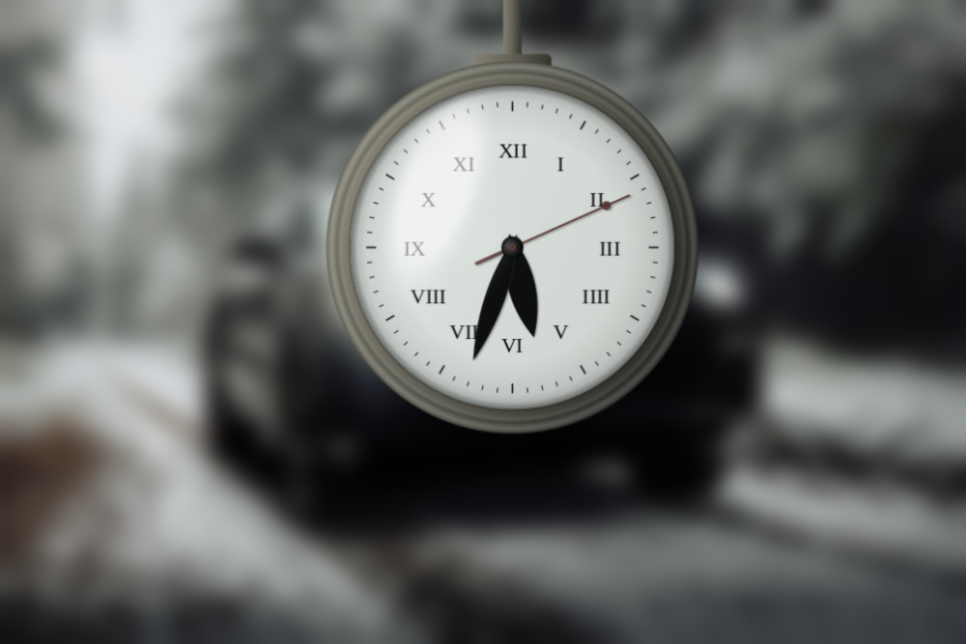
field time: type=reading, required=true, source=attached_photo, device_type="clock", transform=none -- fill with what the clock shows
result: 5:33:11
